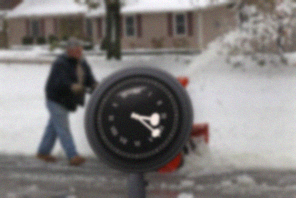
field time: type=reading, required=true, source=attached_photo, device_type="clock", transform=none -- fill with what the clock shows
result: 3:22
